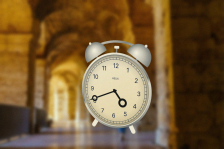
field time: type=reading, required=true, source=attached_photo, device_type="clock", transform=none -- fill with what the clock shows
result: 4:41
